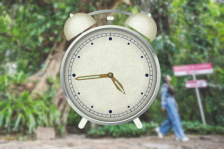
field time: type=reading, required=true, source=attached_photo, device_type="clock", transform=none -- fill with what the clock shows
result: 4:44
